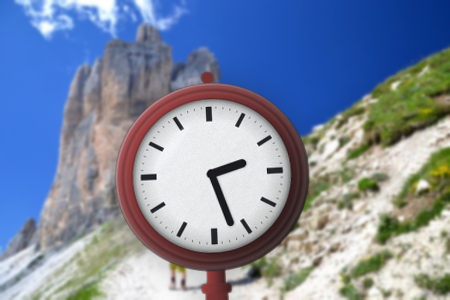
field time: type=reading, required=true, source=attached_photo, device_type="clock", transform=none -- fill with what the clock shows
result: 2:27
